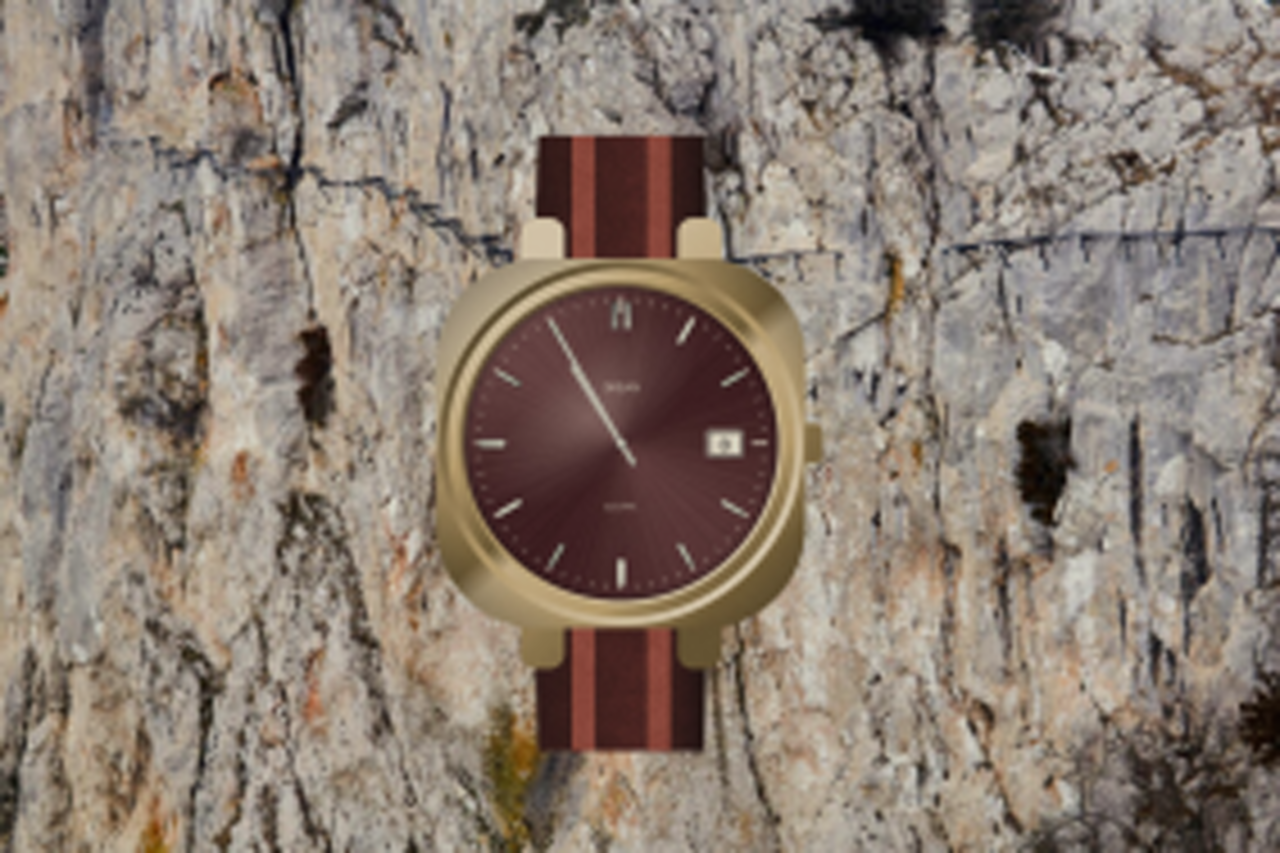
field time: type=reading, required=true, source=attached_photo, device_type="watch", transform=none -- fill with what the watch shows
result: 10:55
